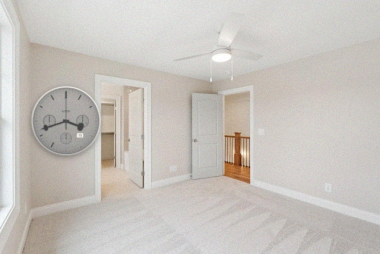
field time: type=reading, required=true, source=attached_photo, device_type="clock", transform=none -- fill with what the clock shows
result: 3:42
